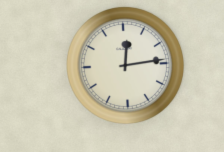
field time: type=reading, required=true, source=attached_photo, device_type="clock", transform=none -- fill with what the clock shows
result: 12:14
